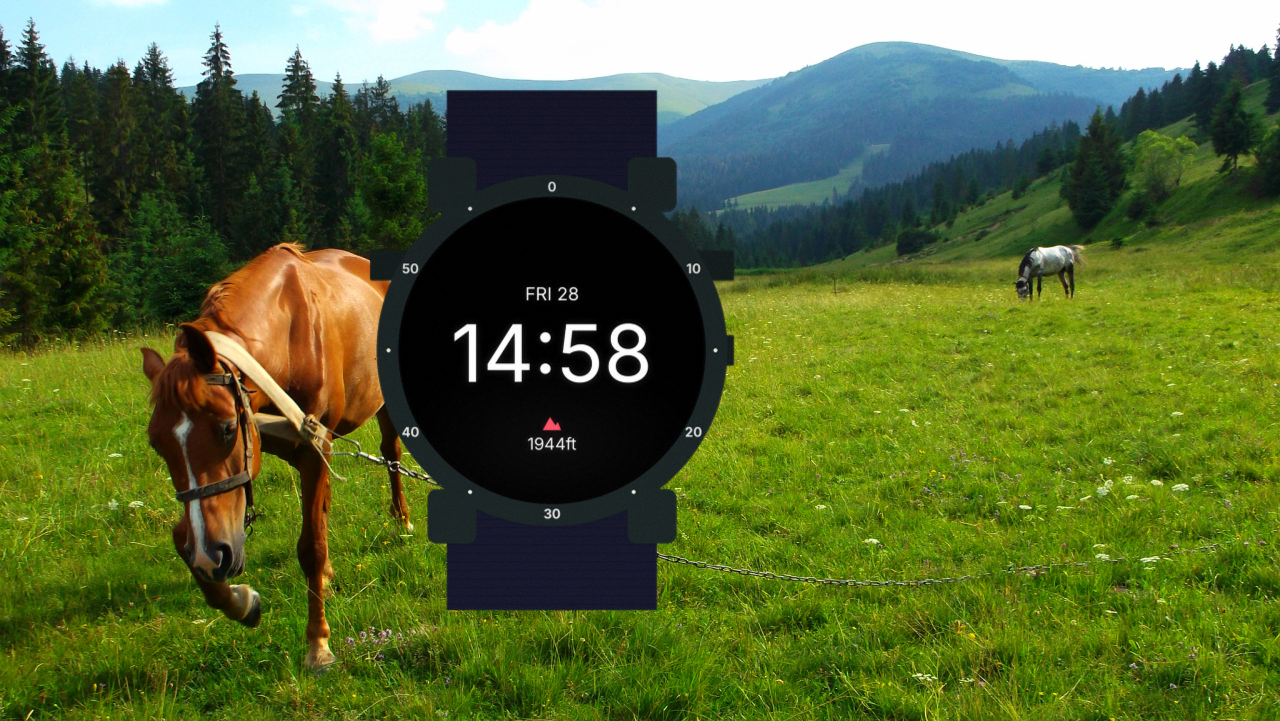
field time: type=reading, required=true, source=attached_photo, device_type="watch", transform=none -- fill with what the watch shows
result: 14:58
